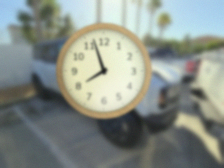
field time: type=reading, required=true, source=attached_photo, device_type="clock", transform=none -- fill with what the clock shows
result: 7:57
